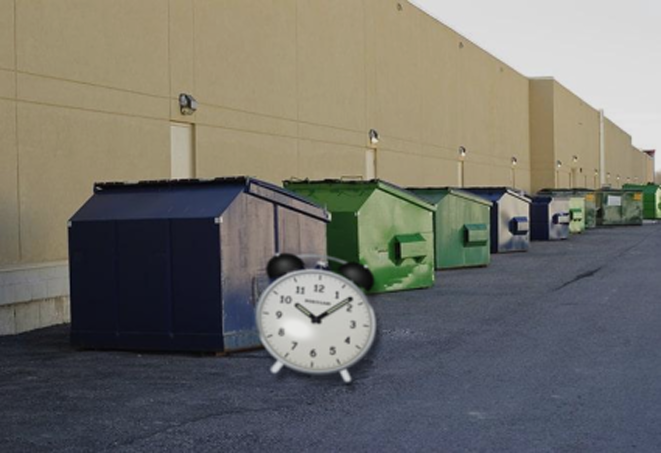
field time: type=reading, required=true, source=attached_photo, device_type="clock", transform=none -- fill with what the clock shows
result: 10:08
